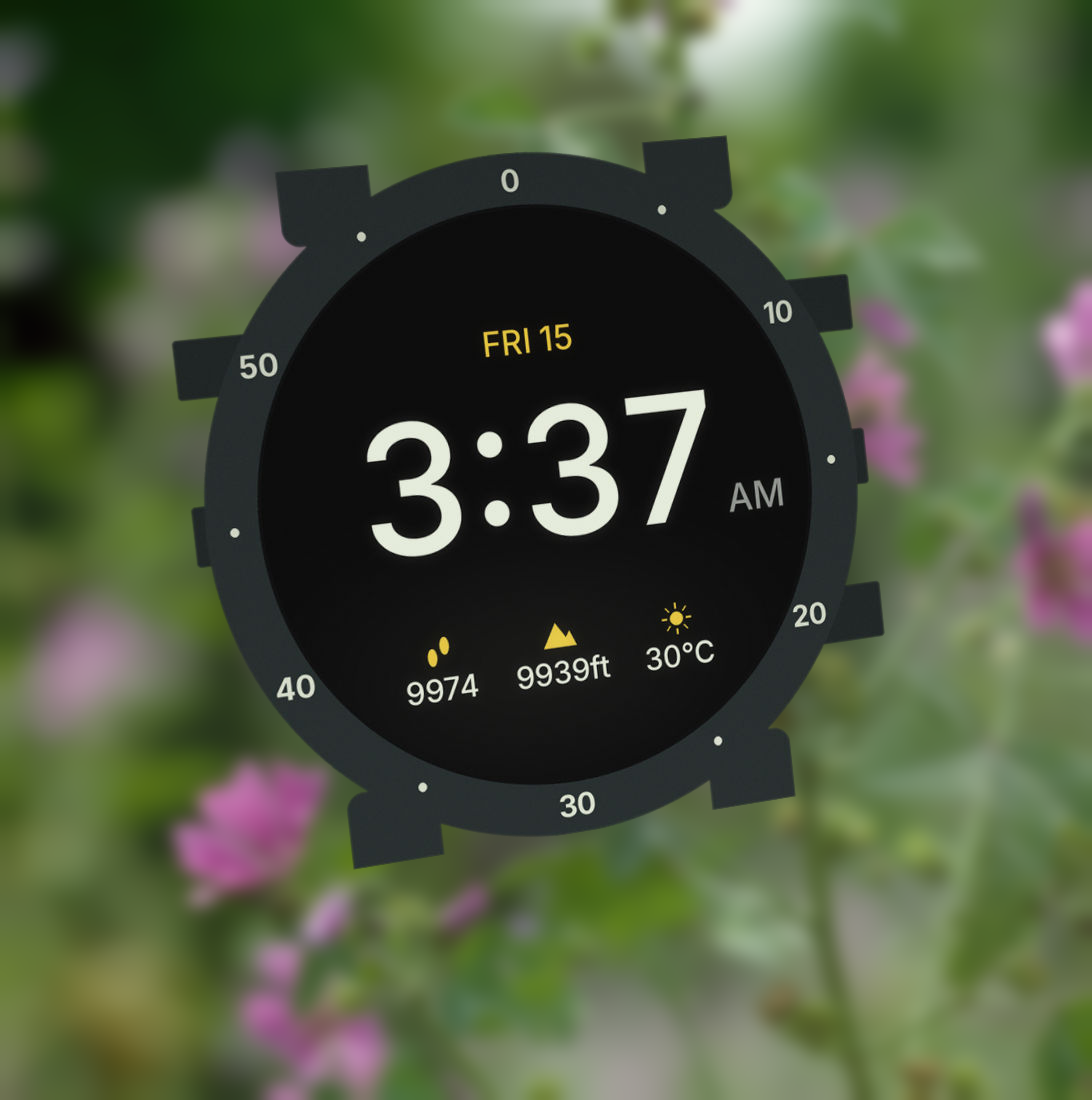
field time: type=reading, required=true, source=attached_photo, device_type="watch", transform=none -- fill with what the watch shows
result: 3:37
